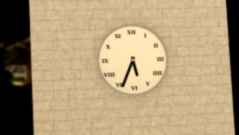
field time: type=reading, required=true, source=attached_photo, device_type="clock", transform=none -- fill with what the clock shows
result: 5:34
